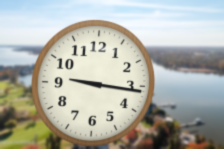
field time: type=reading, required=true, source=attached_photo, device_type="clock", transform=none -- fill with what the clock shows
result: 9:16
